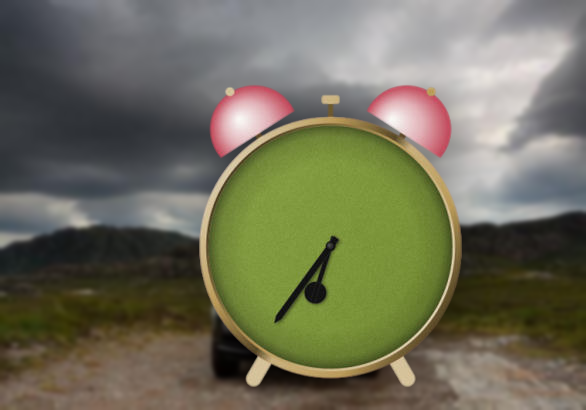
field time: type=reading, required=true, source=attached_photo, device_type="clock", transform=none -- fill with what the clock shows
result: 6:36
